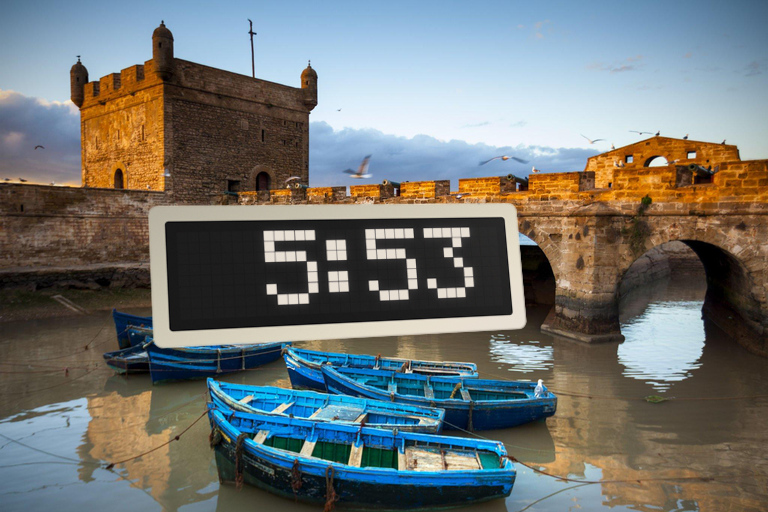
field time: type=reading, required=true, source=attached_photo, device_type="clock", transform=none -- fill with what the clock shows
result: 5:53
